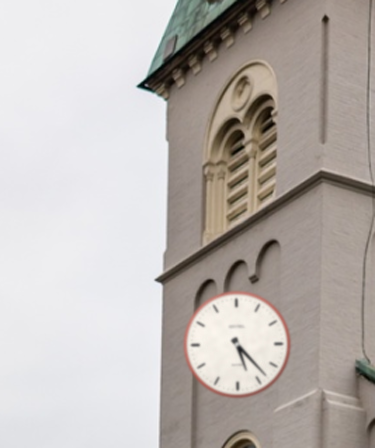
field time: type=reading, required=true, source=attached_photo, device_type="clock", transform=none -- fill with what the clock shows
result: 5:23
